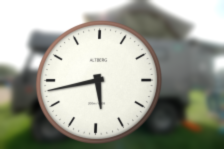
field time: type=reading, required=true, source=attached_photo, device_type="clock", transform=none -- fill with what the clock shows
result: 5:43
